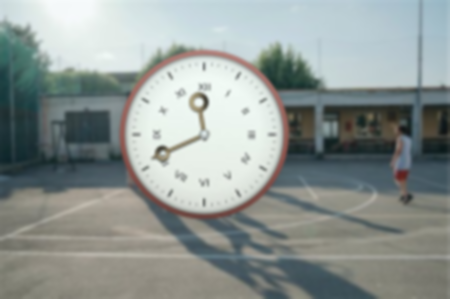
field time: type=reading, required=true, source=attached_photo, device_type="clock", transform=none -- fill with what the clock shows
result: 11:41
